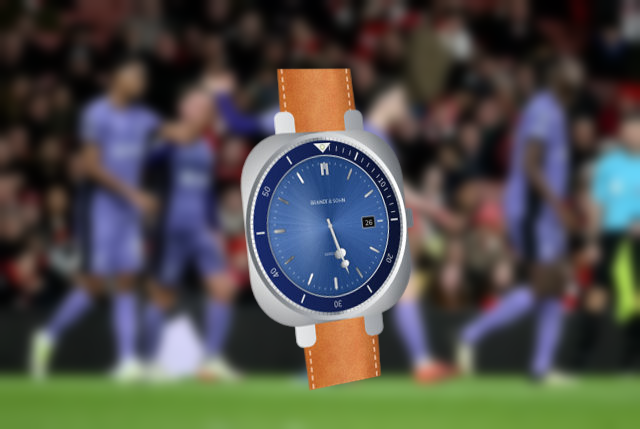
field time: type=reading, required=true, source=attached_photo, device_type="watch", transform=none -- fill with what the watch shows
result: 5:27
